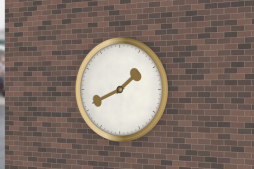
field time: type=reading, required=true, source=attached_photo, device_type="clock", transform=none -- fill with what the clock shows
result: 1:41
